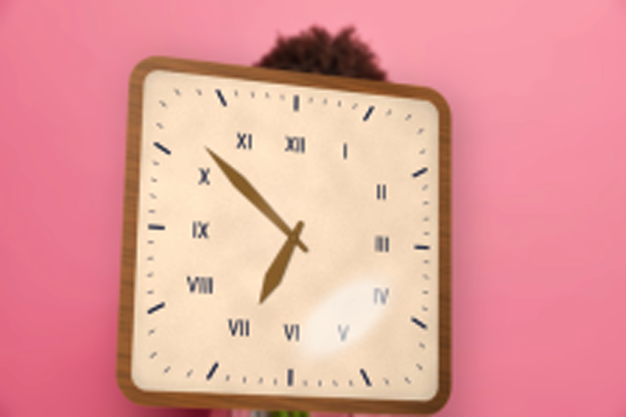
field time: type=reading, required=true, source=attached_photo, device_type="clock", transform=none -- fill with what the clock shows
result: 6:52
